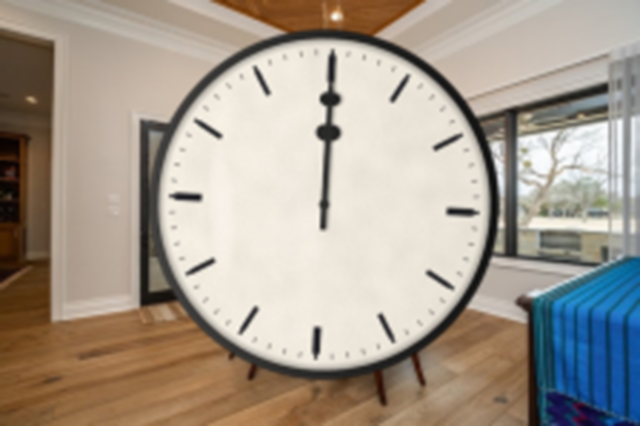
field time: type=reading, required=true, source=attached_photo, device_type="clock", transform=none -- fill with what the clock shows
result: 12:00
